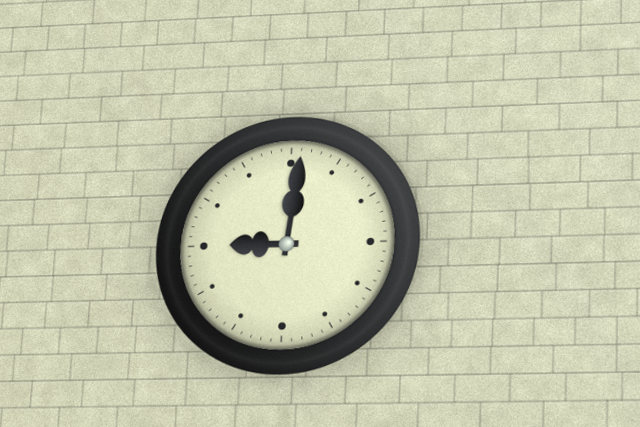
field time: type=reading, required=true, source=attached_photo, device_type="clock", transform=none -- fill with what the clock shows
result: 9:01
